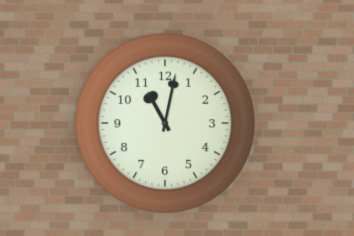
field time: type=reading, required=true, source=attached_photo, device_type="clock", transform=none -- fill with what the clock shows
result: 11:02
